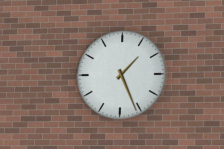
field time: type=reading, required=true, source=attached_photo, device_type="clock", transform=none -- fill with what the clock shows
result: 1:26
